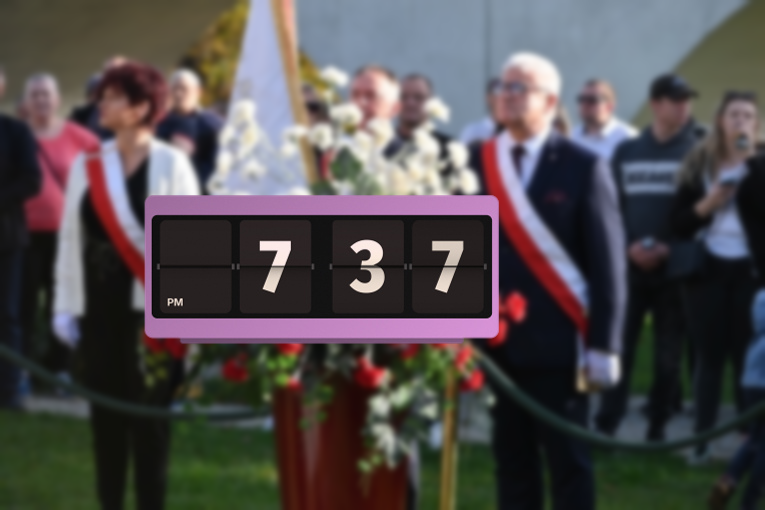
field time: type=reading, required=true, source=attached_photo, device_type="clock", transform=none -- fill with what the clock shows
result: 7:37
